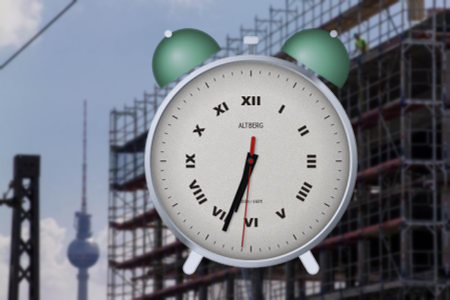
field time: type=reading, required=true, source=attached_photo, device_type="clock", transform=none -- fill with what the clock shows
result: 6:33:31
